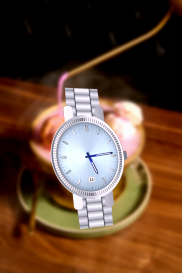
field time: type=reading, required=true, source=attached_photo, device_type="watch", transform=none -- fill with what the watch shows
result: 5:14
